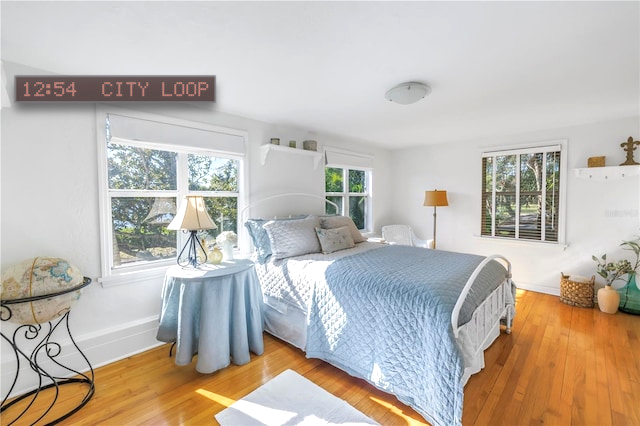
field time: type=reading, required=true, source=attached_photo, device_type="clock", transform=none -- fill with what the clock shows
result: 12:54
